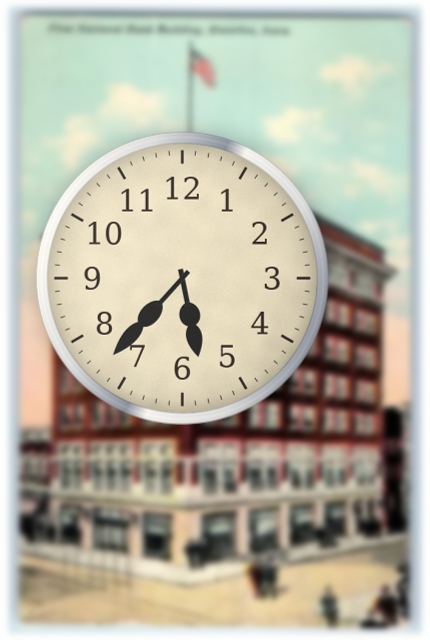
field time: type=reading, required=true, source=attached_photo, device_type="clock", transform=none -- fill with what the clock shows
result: 5:37
